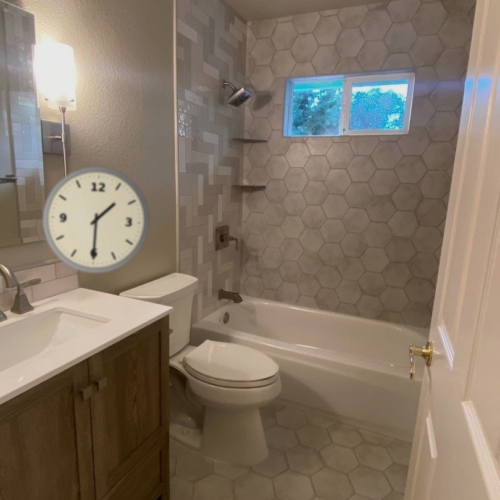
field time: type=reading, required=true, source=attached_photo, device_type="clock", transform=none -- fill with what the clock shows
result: 1:30
